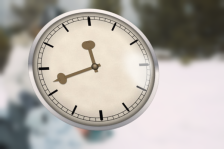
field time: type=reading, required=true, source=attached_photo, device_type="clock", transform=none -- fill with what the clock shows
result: 11:42
